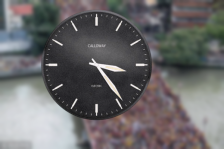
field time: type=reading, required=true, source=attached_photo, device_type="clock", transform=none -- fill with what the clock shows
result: 3:24
